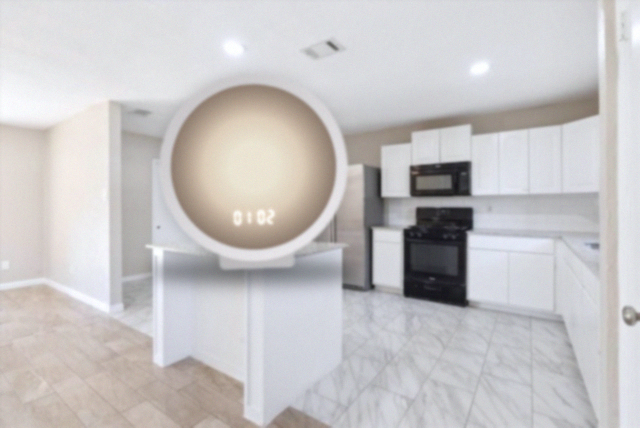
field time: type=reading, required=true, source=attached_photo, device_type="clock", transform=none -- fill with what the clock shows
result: 1:02
